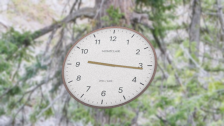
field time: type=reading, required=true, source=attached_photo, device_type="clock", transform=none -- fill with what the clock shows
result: 9:16
